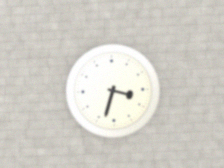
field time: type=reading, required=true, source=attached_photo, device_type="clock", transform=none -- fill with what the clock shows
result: 3:33
